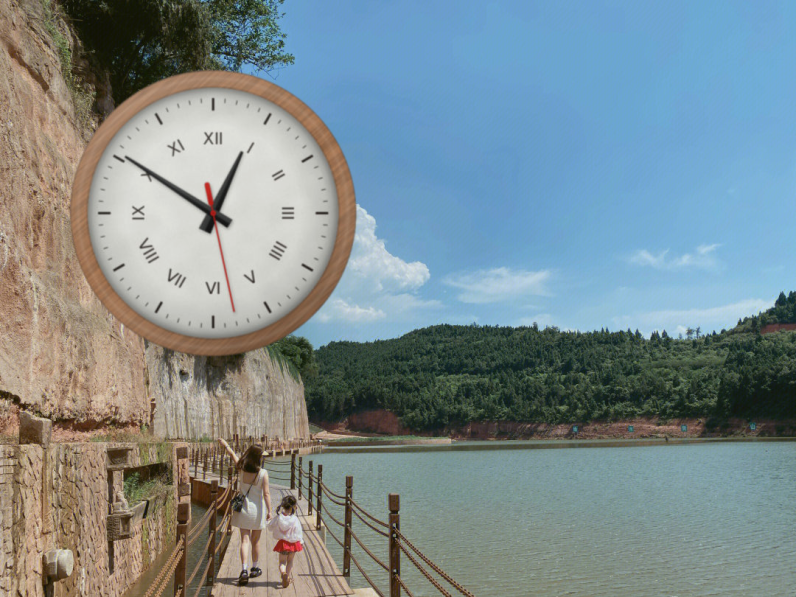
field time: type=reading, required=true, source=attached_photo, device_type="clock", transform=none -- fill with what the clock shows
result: 12:50:28
